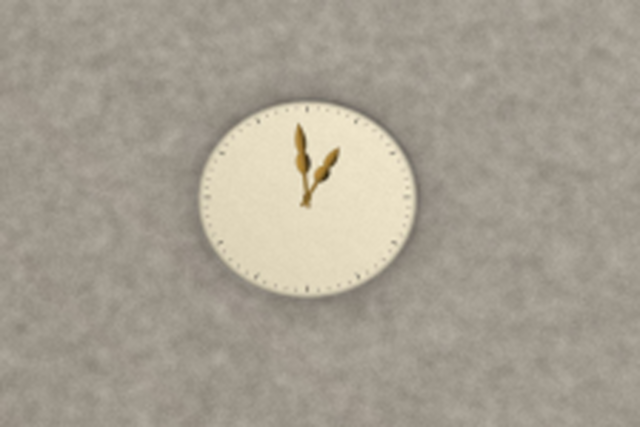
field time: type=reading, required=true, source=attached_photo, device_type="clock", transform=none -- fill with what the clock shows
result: 12:59
